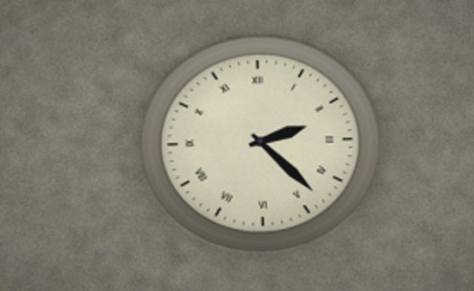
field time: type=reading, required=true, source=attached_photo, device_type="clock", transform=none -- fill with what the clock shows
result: 2:23
